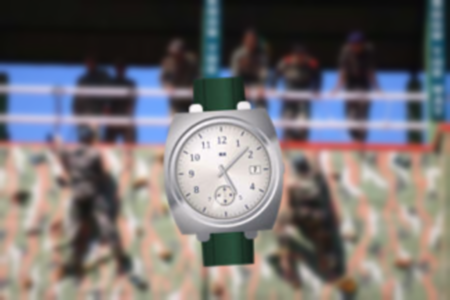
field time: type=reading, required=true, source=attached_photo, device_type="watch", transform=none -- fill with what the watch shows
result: 5:08
